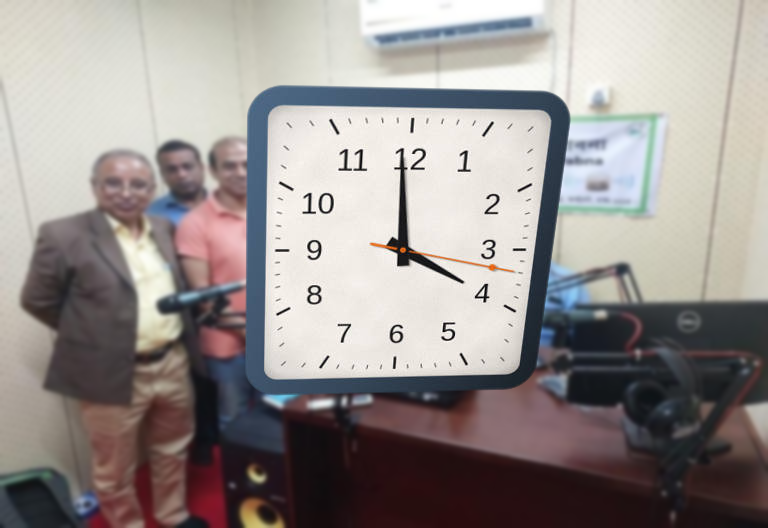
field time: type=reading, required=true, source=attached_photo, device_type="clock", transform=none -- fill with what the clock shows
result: 3:59:17
